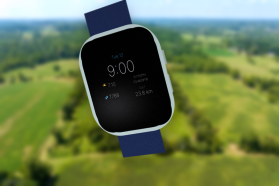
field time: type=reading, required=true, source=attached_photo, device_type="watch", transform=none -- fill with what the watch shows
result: 9:00
